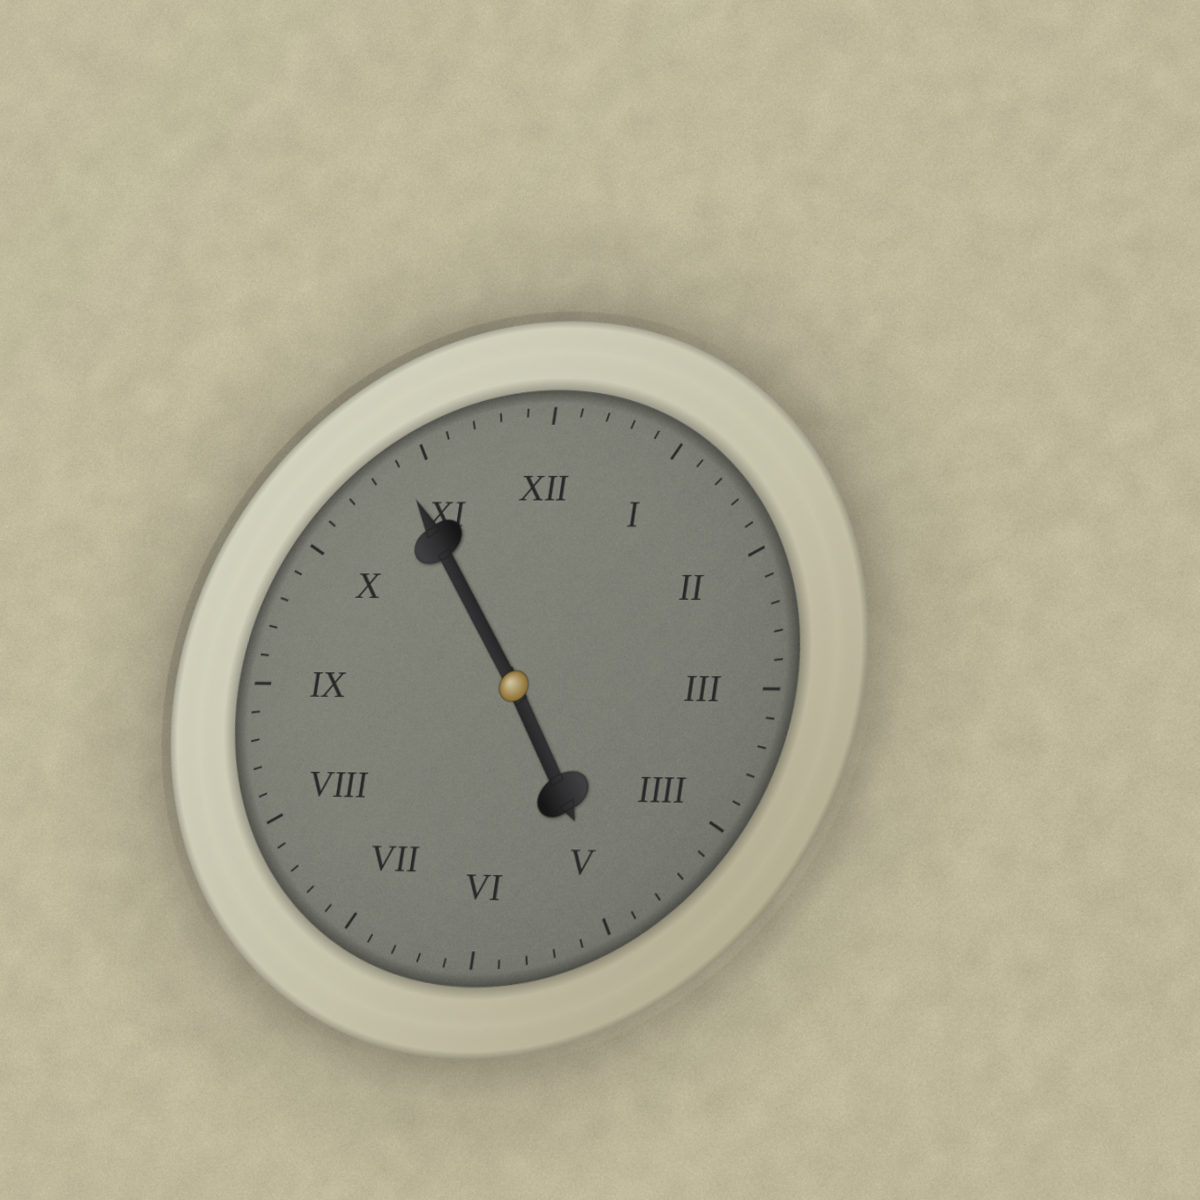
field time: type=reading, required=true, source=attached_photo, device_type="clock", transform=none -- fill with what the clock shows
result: 4:54
